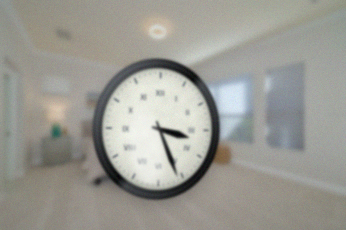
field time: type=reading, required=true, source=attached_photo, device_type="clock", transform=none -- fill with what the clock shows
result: 3:26
